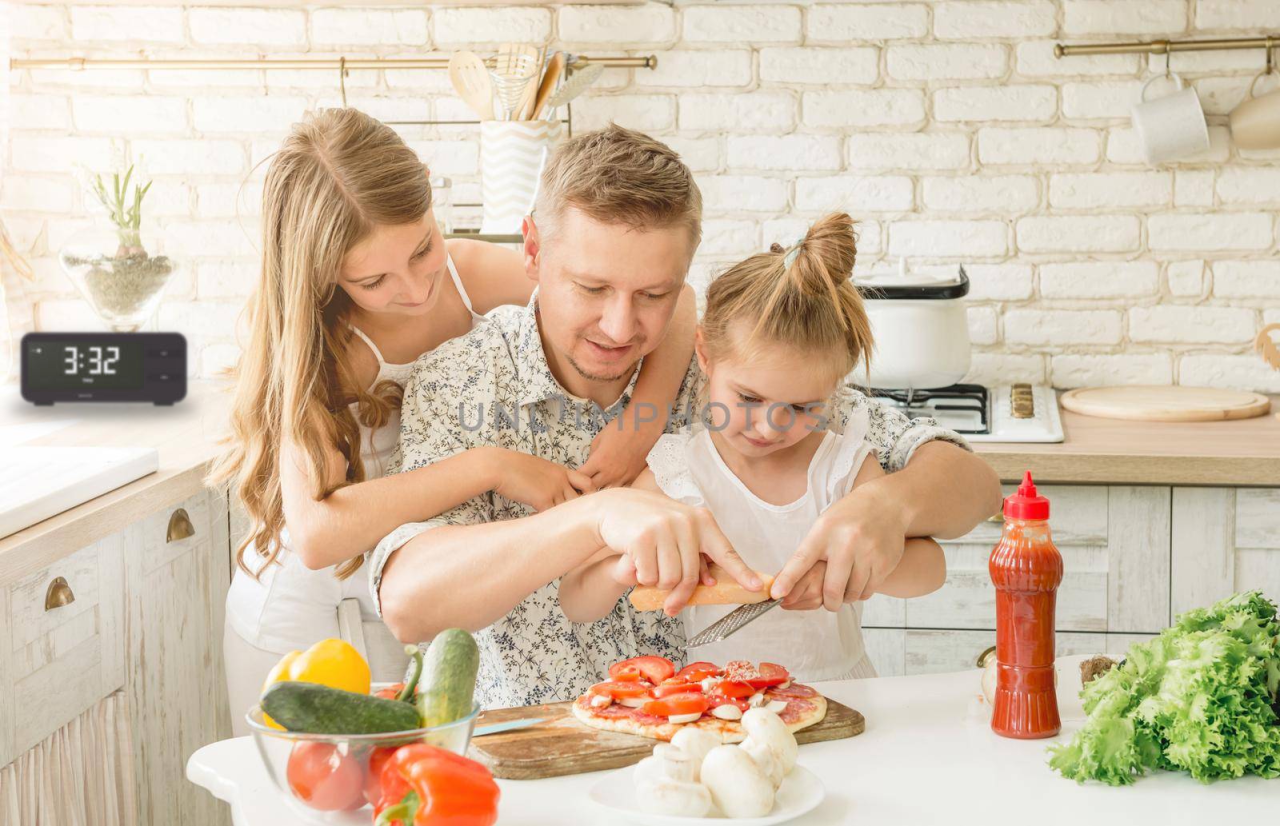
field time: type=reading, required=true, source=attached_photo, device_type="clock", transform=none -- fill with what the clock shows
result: 3:32
